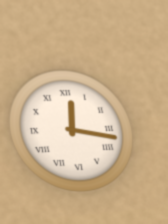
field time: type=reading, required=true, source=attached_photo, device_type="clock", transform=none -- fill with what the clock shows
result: 12:17
